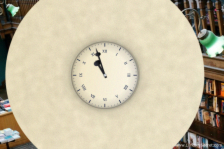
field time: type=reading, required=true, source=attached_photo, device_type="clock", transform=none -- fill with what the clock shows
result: 10:57
